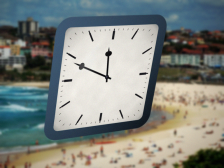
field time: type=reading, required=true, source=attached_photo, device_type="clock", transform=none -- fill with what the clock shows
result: 11:49
